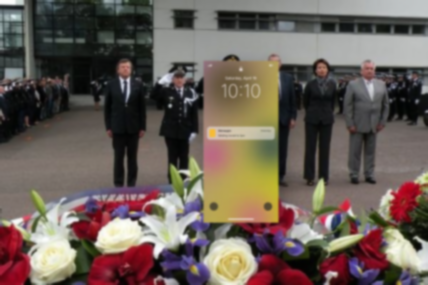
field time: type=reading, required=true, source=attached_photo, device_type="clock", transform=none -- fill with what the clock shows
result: 10:10
